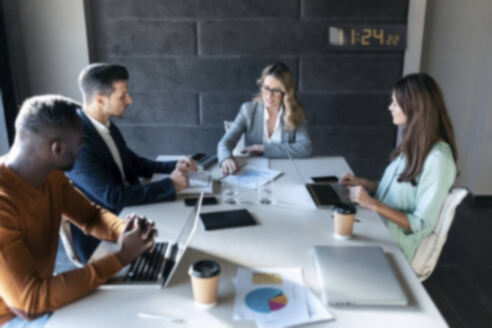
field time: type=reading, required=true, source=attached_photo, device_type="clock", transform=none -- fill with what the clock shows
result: 11:24
